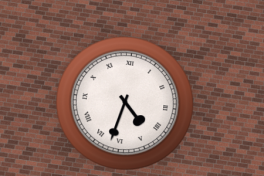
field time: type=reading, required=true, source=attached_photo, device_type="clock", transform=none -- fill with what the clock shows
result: 4:32
